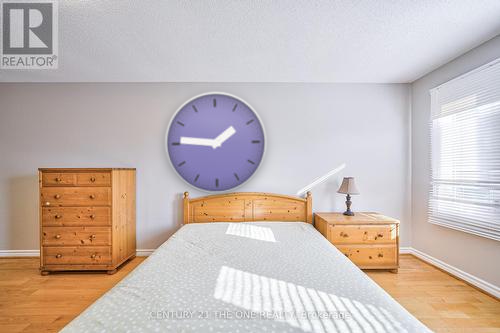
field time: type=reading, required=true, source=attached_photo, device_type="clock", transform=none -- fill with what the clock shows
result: 1:46
